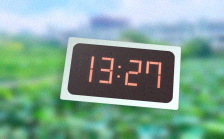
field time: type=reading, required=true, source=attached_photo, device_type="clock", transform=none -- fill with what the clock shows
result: 13:27
